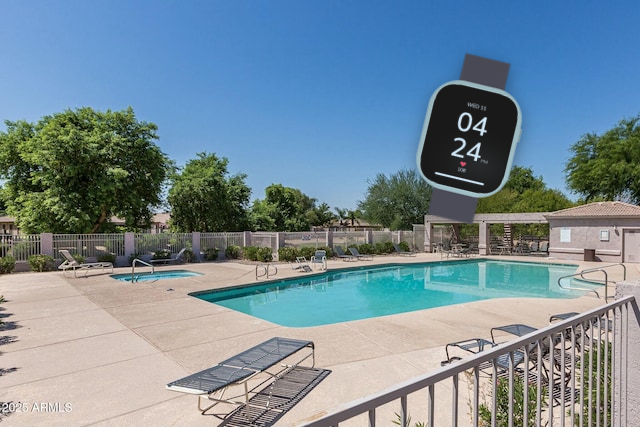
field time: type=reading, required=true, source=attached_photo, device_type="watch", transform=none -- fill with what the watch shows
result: 4:24
